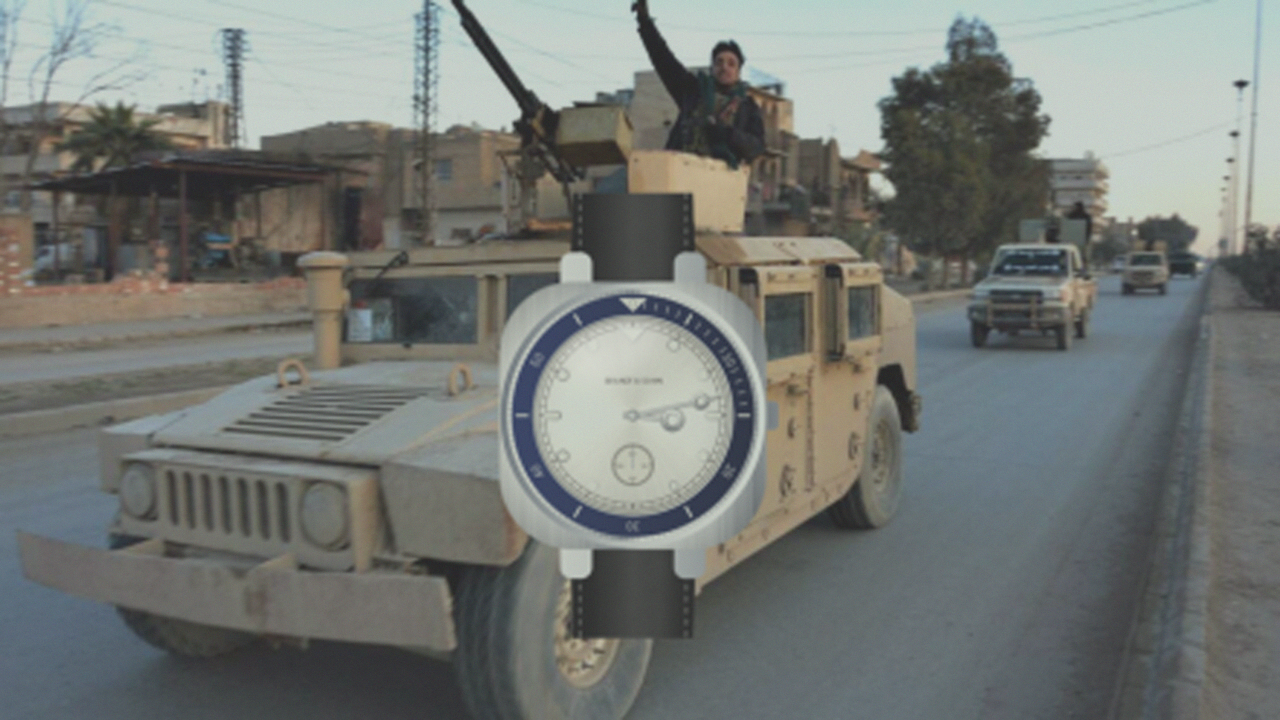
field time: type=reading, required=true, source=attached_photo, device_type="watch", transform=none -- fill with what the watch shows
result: 3:13
